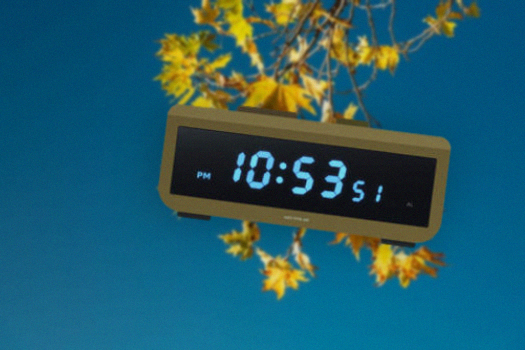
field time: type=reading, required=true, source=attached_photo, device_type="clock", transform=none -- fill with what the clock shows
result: 10:53:51
